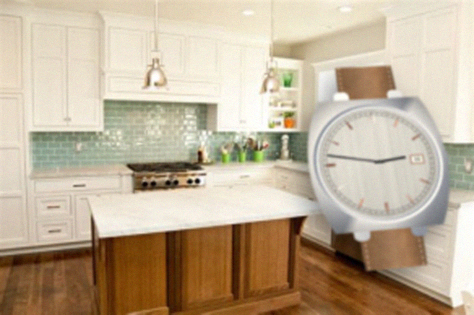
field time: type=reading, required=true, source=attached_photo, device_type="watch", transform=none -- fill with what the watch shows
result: 2:47
